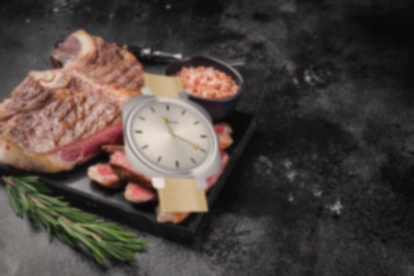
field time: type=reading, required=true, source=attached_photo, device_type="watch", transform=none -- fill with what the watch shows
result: 11:20
